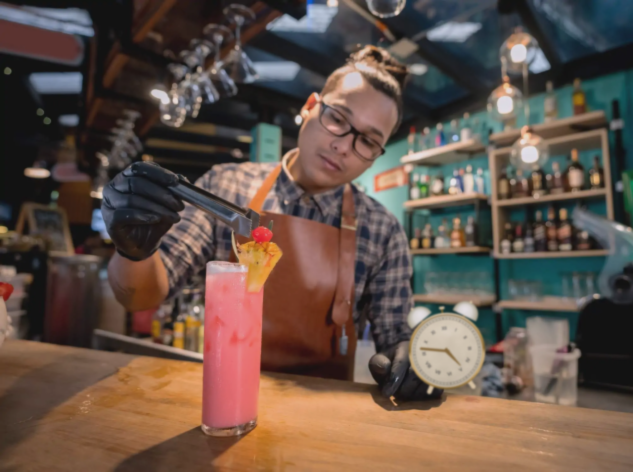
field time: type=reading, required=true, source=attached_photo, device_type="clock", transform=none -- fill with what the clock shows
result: 4:47
